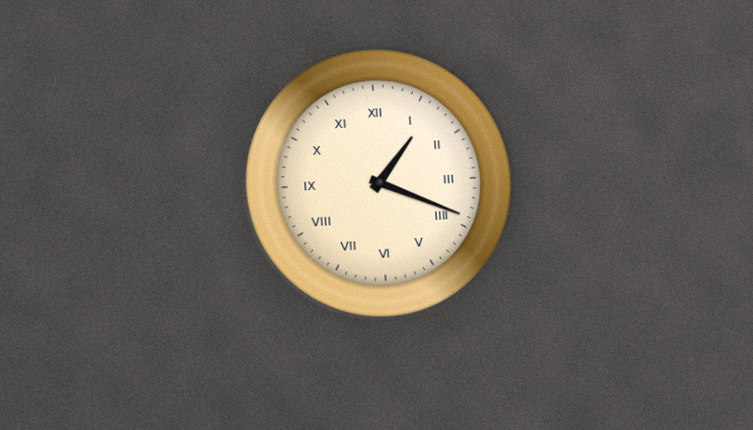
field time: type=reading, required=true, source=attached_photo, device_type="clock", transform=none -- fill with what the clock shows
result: 1:19
